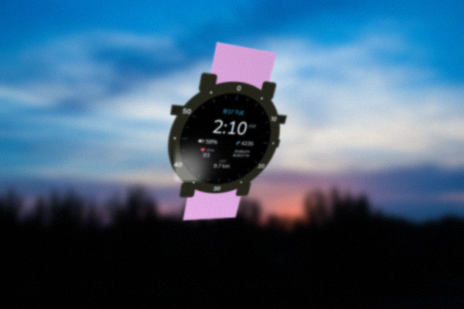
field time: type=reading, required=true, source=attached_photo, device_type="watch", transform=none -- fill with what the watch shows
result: 2:10
